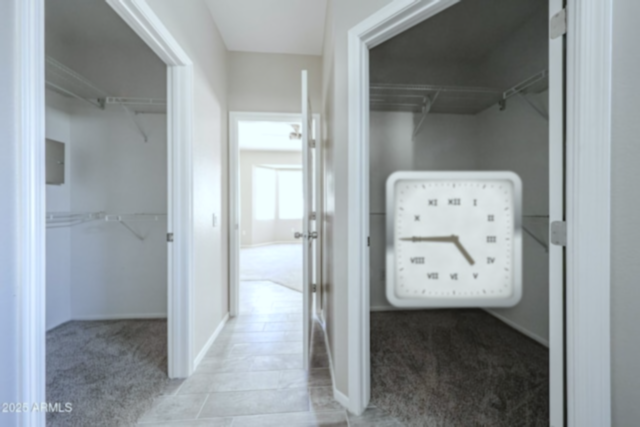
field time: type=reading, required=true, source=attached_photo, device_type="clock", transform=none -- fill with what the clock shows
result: 4:45
